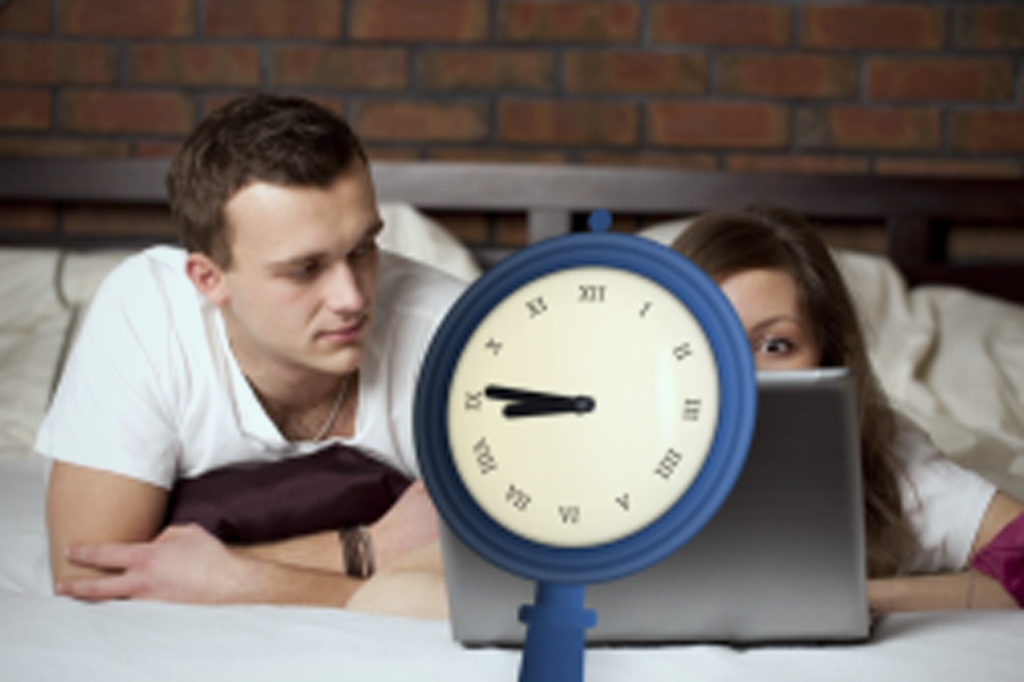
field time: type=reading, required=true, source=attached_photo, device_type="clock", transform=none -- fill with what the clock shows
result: 8:46
